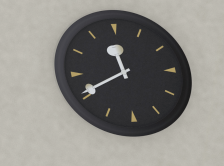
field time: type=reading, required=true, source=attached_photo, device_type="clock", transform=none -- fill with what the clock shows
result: 11:41
